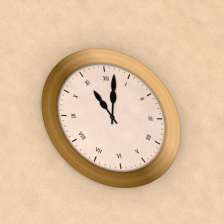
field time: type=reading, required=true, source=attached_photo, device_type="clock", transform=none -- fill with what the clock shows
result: 11:02
